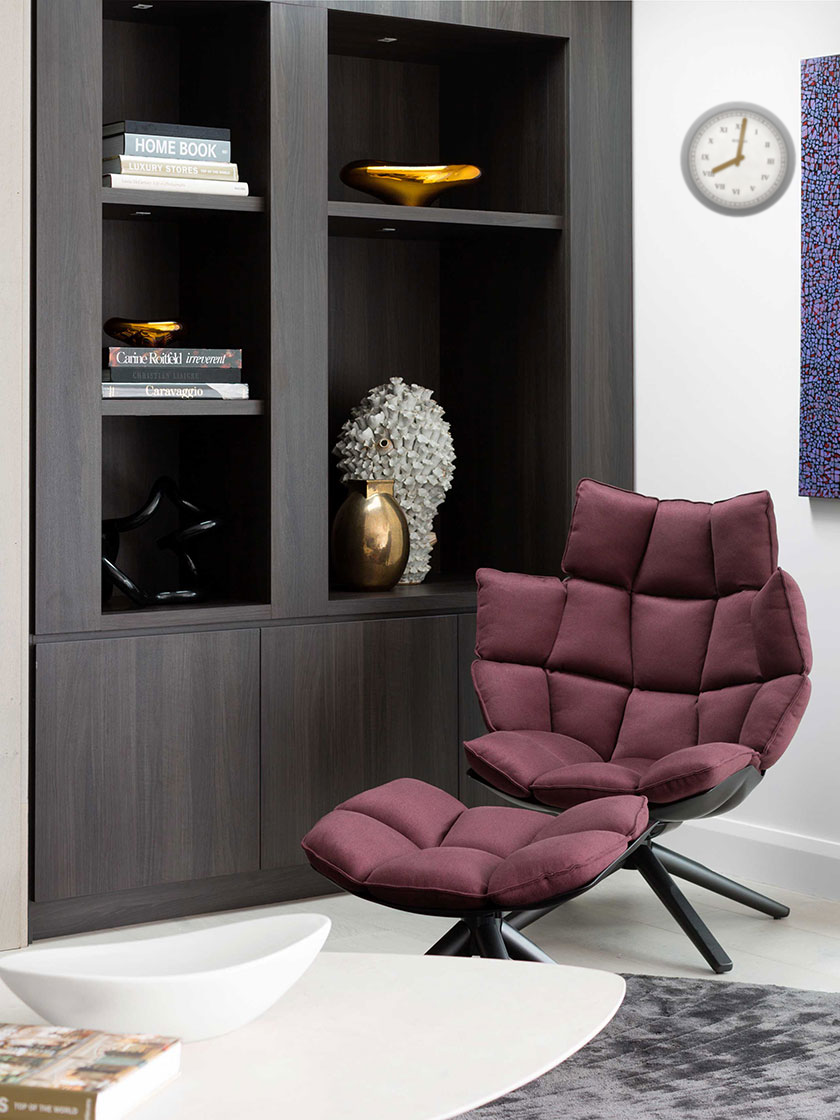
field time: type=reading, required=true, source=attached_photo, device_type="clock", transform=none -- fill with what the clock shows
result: 8:01
